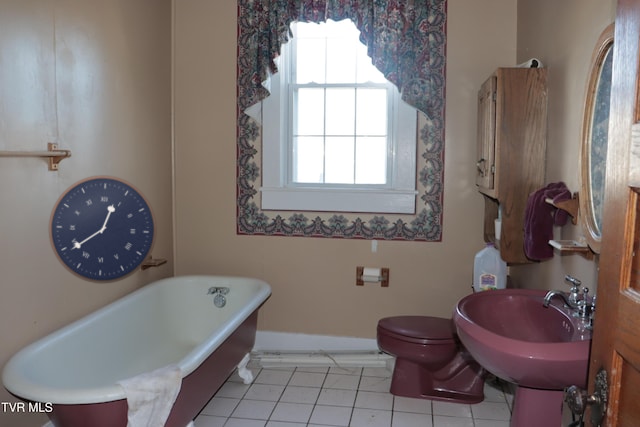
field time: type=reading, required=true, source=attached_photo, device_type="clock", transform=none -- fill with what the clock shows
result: 12:39
